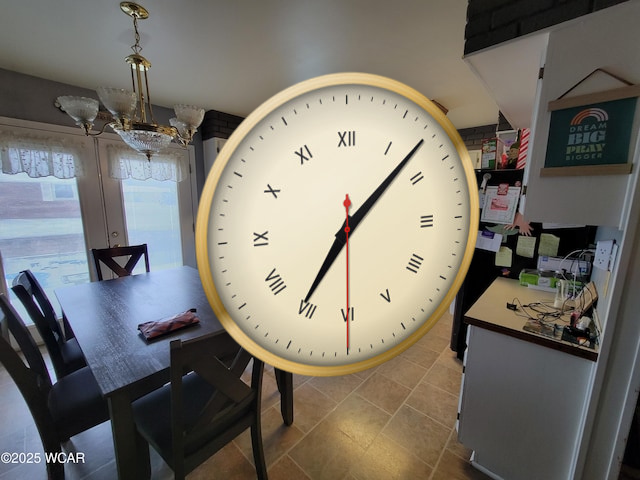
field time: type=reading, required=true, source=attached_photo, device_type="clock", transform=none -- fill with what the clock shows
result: 7:07:30
